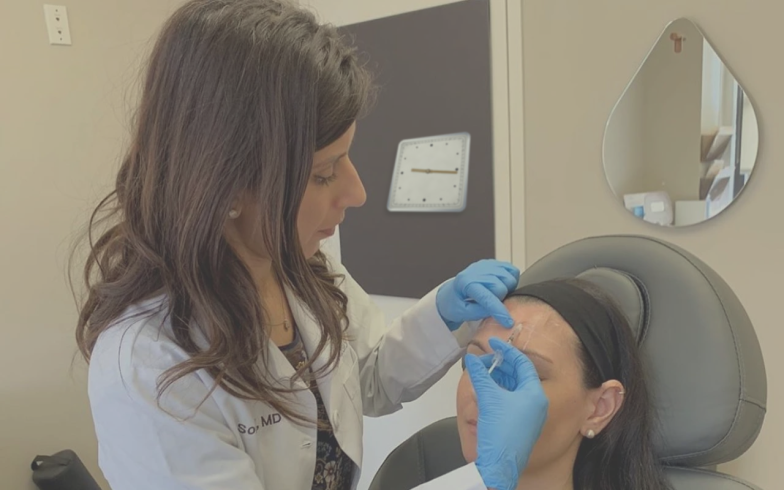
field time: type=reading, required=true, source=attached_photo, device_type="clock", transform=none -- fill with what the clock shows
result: 9:16
